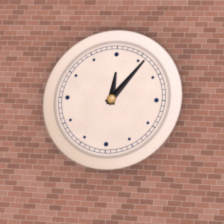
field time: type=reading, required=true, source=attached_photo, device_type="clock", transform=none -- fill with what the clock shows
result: 12:06
